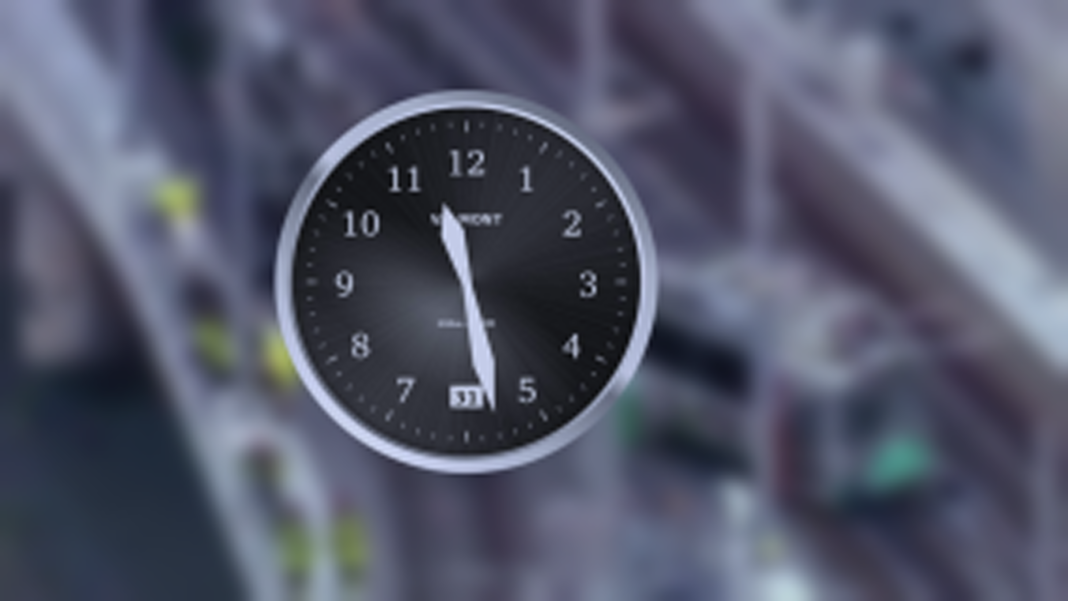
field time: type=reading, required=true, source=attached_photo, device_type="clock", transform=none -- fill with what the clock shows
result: 11:28
